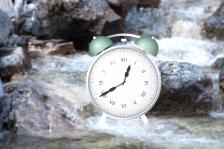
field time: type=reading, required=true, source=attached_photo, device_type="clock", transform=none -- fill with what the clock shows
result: 12:40
